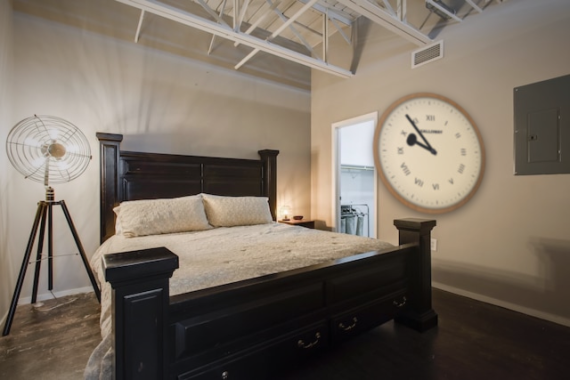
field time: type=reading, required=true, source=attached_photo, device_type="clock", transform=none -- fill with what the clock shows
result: 9:54
